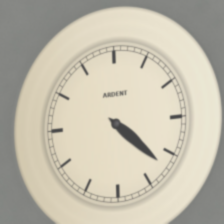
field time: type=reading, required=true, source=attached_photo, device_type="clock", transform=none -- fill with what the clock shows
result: 4:22
